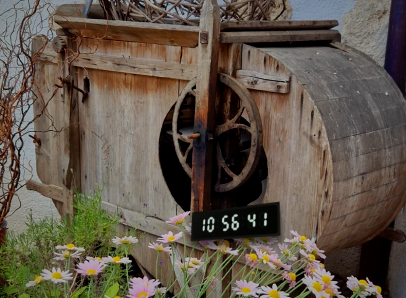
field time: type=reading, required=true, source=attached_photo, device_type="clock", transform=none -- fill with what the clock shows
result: 10:56:41
